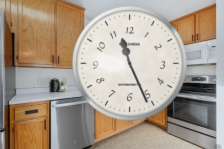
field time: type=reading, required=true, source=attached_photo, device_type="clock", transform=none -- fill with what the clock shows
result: 11:26
